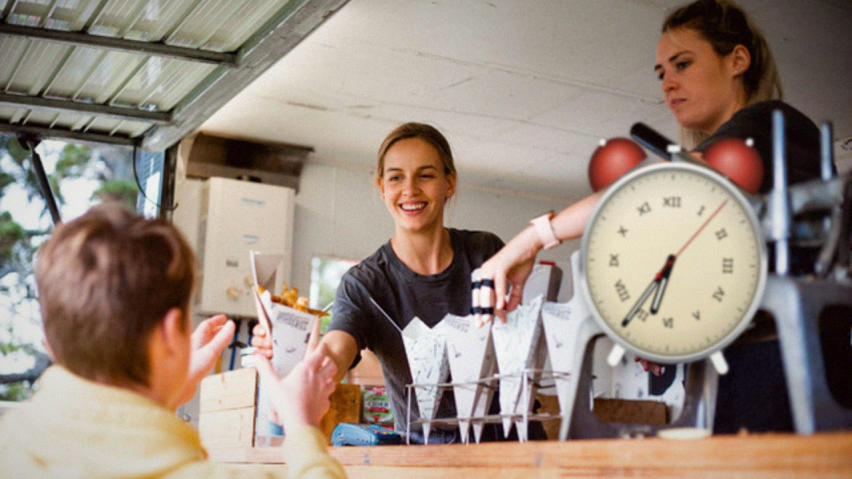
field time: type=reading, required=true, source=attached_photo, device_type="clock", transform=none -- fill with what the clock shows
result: 6:36:07
